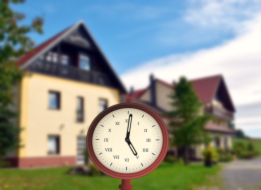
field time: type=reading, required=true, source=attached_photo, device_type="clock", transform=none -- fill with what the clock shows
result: 5:01
